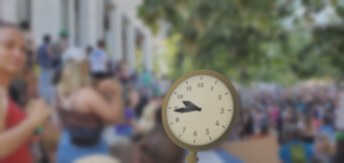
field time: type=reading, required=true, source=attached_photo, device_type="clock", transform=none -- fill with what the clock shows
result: 9:44
